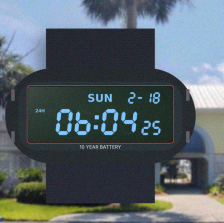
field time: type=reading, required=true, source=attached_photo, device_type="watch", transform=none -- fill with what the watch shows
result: 6:04:25
